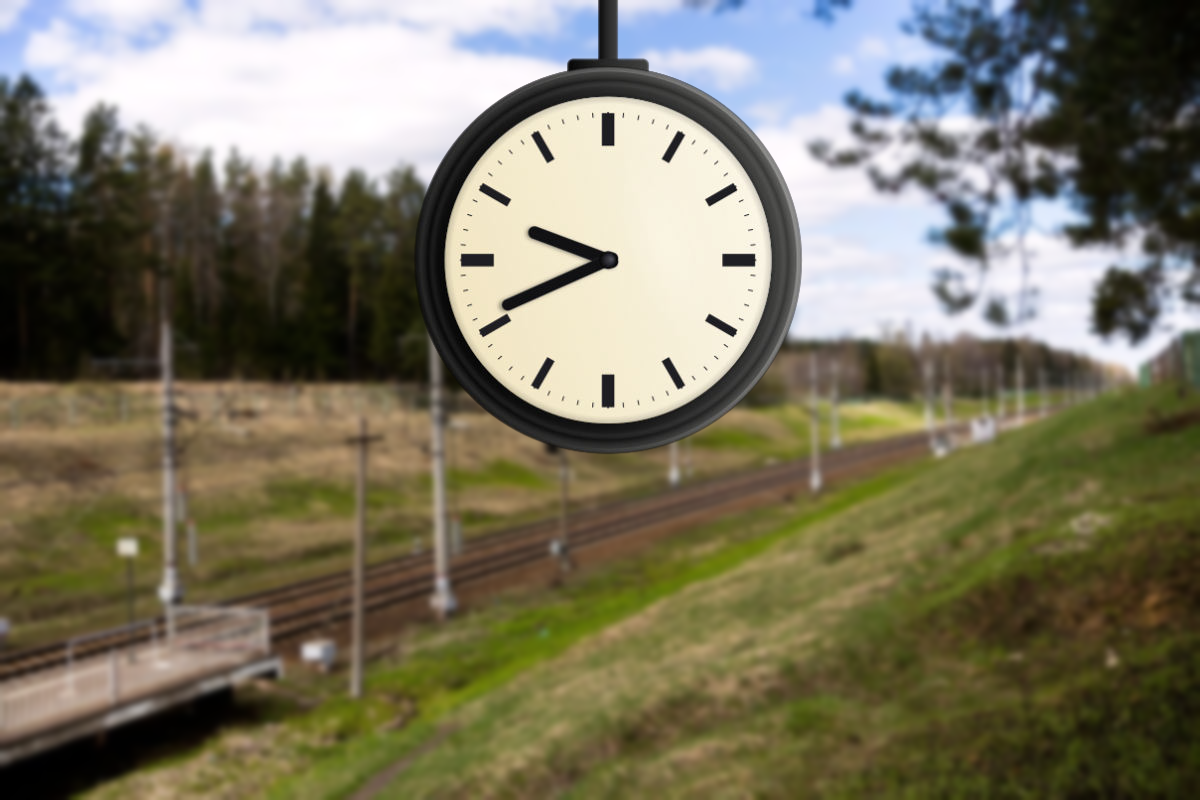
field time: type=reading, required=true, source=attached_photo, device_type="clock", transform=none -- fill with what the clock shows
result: 9:41
